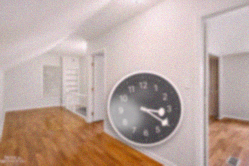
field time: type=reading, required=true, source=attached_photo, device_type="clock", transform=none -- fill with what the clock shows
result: 3:21
